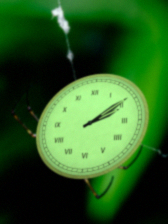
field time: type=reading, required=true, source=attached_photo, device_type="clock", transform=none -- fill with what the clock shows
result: 2:09
